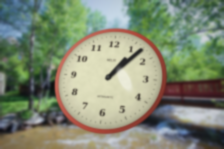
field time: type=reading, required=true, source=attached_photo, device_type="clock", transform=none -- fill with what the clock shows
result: 1:07
